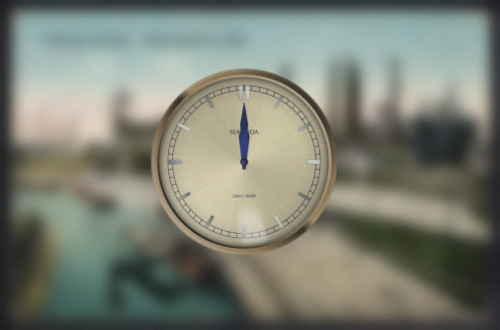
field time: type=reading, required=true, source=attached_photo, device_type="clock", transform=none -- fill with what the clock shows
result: 12:00
